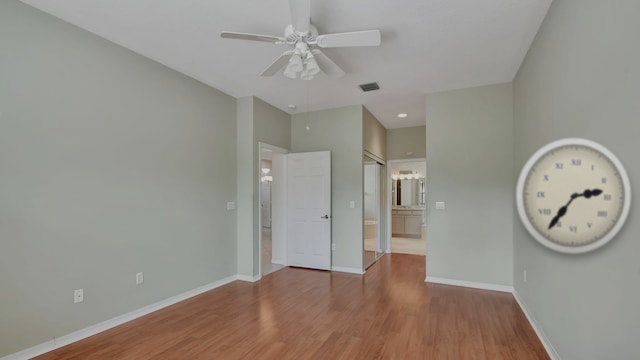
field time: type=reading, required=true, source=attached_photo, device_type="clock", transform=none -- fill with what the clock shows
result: 2:36
